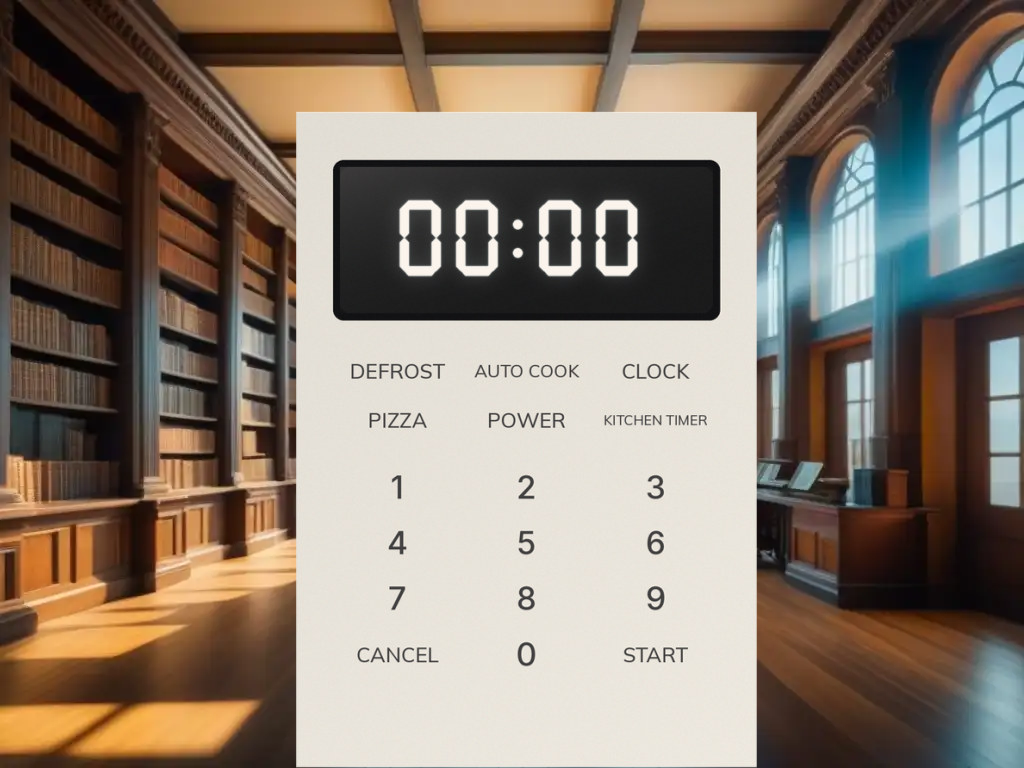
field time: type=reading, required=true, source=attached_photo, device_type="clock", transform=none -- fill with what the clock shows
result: 0:00
